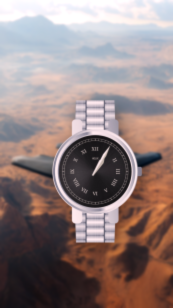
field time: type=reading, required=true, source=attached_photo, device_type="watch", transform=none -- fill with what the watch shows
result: 1:05
